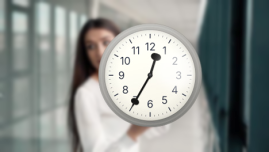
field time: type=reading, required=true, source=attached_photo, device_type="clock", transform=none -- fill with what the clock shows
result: 12:35
